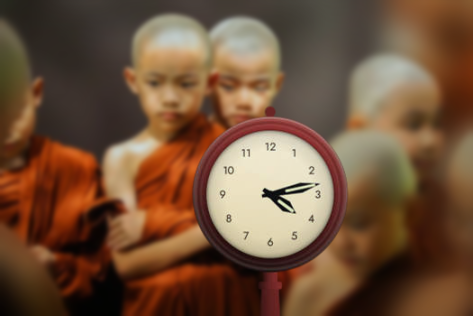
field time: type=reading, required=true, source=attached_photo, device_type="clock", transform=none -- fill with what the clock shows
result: 4:13
